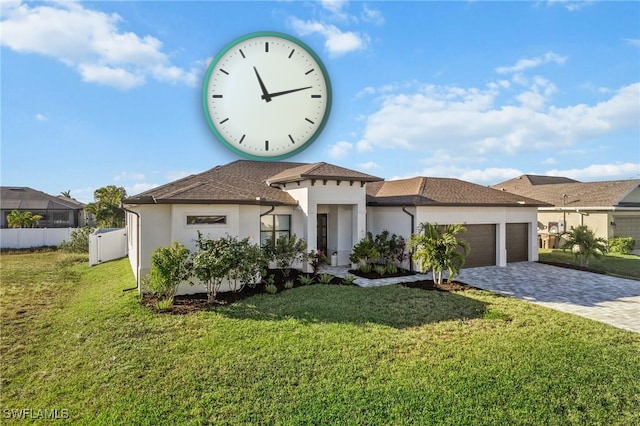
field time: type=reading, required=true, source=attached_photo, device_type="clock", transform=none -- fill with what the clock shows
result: 11:13
